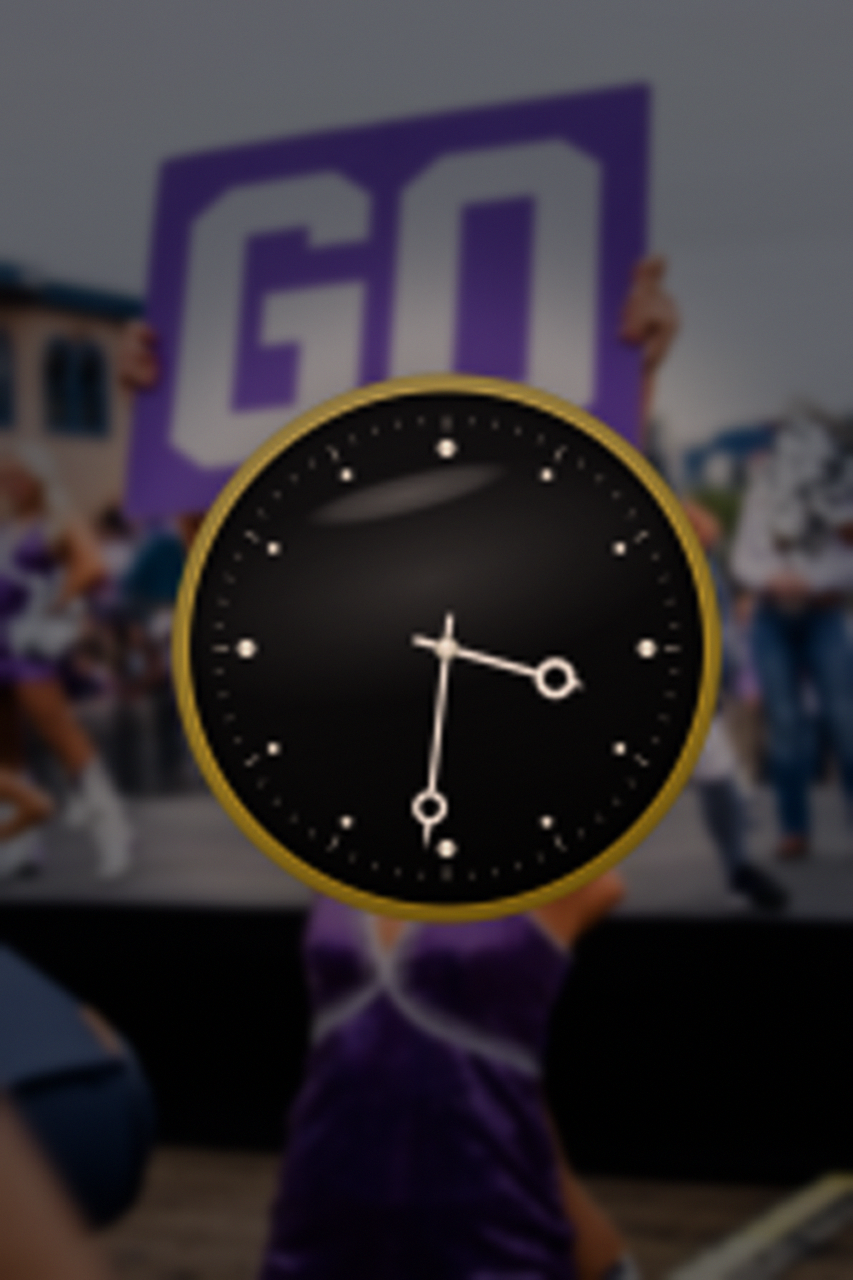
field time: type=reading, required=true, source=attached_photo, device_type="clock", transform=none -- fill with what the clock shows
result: 3:31
